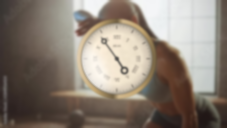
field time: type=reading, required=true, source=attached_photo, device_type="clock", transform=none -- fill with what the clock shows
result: 4:54
